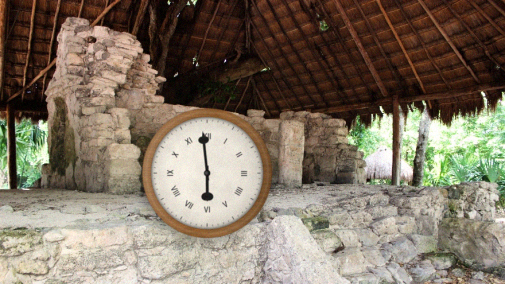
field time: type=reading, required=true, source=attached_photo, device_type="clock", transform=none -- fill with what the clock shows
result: 5:59
